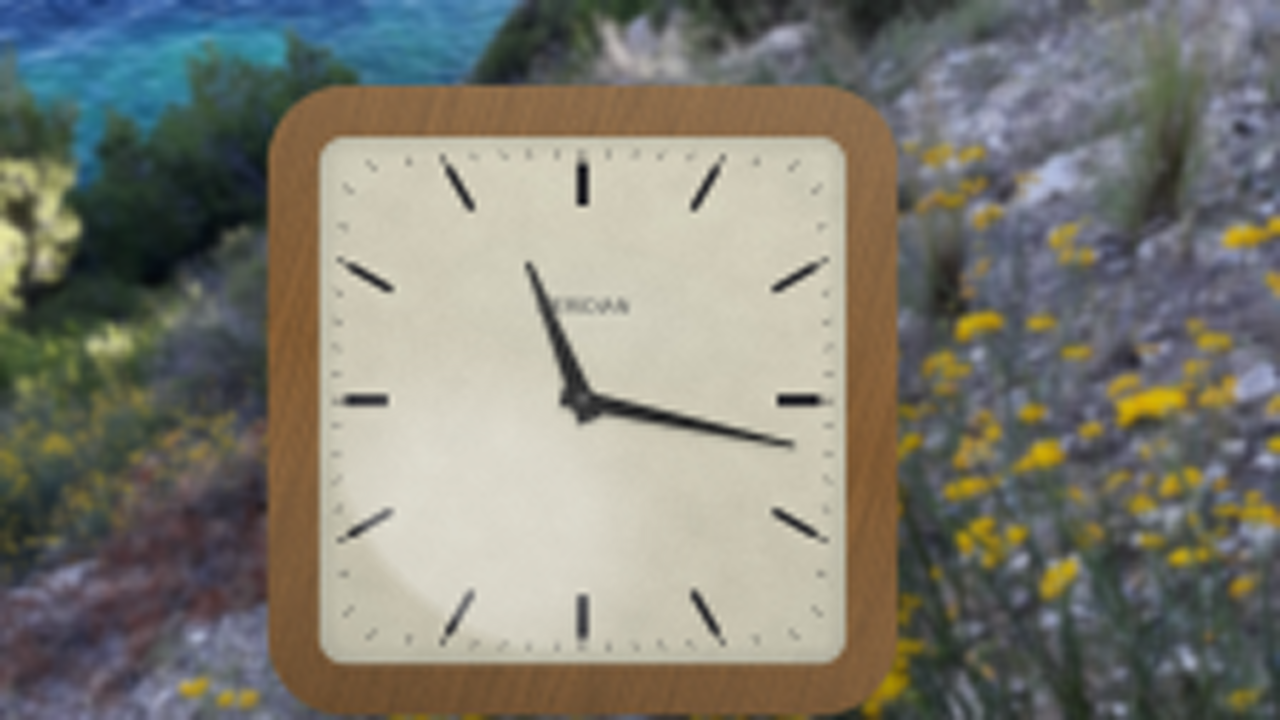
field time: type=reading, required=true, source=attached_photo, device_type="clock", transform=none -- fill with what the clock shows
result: 11:17
